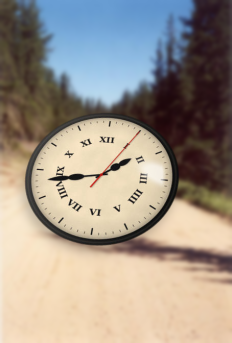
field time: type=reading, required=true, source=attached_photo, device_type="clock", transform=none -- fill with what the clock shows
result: 1:43:05
